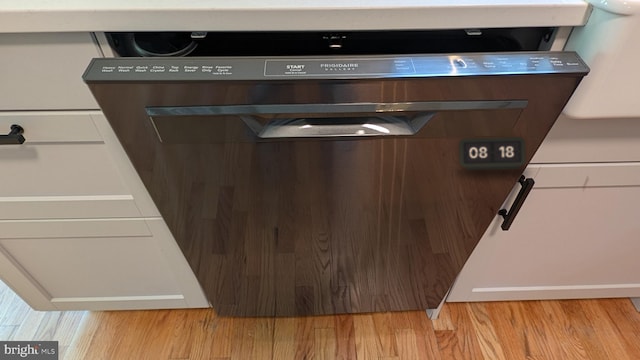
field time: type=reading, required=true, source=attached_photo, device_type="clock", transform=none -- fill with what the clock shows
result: 8:18
